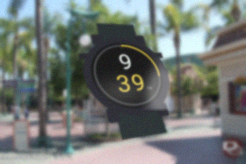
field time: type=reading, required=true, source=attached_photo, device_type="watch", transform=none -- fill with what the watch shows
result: 9:39
